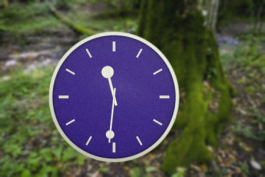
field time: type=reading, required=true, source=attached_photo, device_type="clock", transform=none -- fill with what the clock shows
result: 11:31
